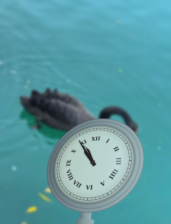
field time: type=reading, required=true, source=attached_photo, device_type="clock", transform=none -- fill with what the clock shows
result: 10:54
